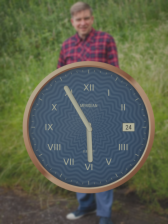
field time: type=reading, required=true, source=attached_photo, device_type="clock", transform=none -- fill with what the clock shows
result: 5:55
